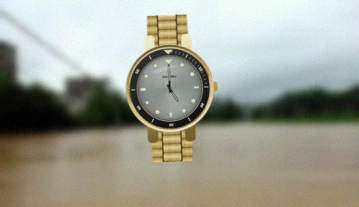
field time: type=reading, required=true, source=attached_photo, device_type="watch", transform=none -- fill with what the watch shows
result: 5:00
